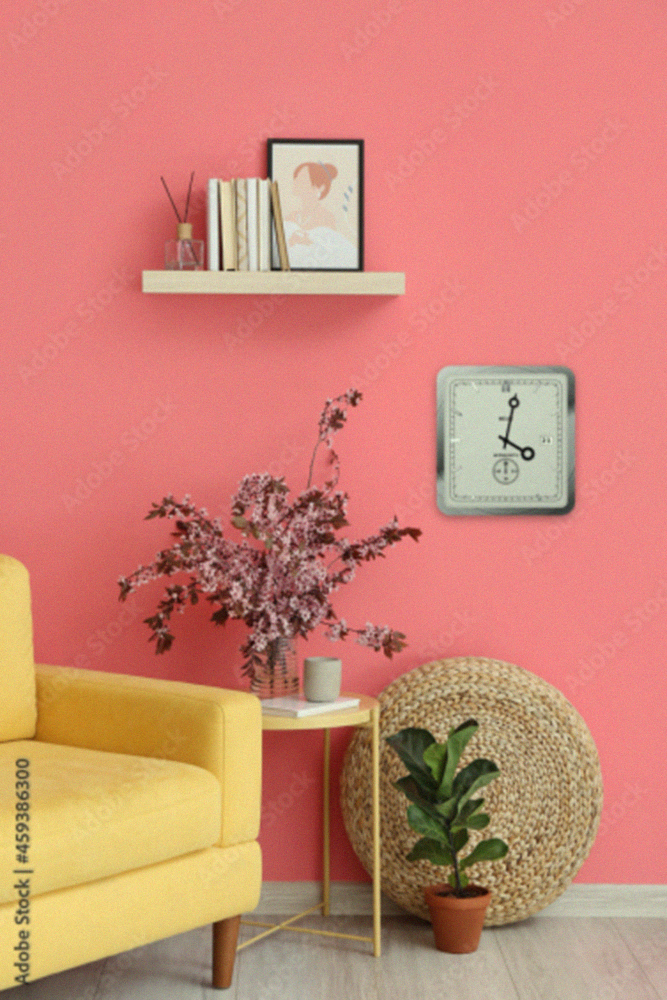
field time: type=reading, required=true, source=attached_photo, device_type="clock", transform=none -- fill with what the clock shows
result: 4:02
